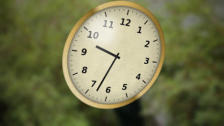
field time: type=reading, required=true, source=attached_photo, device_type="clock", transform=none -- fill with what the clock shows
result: 9:33
